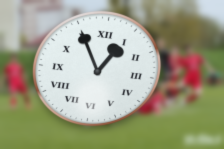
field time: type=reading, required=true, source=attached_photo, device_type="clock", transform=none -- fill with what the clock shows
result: 12:55
